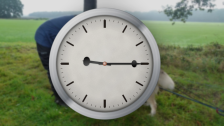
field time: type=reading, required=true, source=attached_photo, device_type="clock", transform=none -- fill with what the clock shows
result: 9:15
